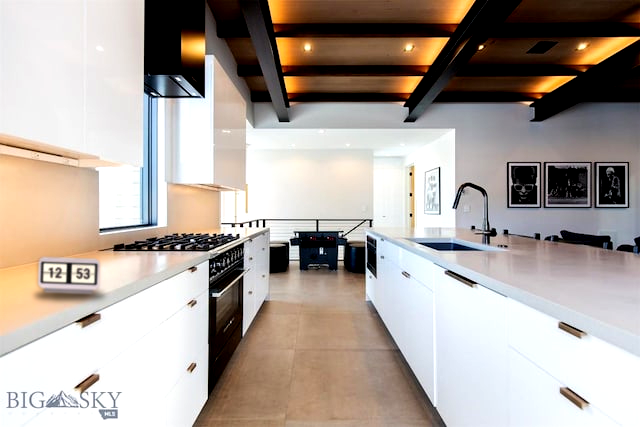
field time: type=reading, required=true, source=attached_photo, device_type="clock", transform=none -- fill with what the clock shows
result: 12:53
